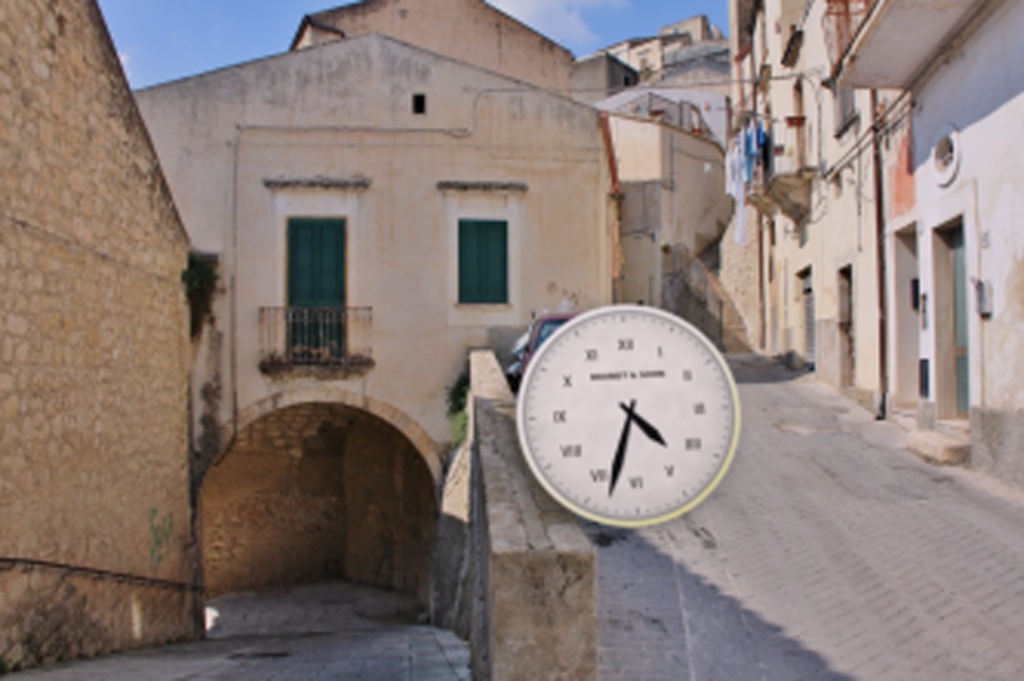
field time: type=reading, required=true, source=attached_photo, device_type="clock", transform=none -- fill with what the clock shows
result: 4:33
